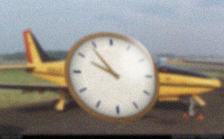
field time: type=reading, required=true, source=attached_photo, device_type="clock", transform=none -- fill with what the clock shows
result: 9:54
